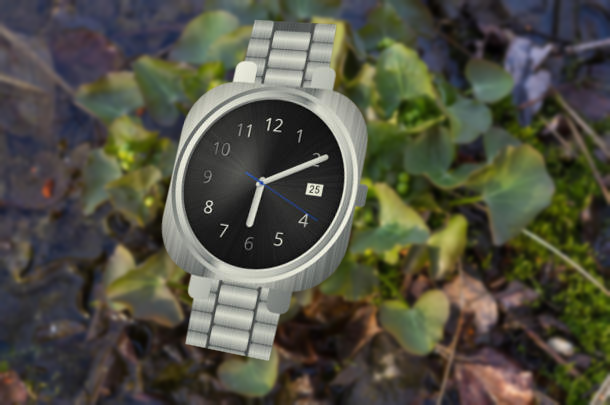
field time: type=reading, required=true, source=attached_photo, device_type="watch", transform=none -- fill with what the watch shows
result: 6:10:19
